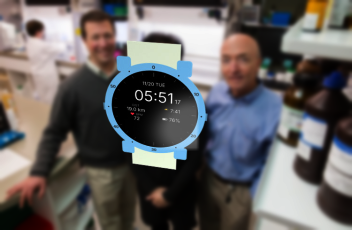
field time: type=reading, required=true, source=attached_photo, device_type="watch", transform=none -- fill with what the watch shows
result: 5:51
